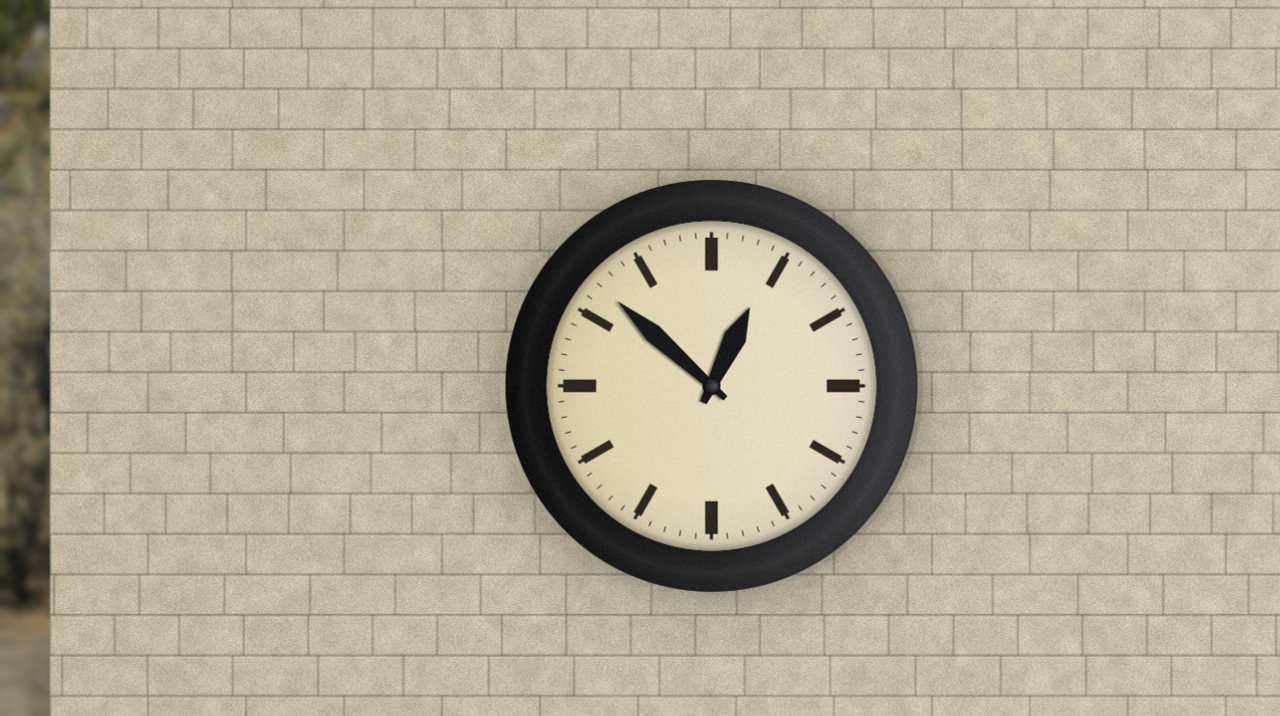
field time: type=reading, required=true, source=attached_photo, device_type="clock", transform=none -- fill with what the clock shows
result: 12:52
